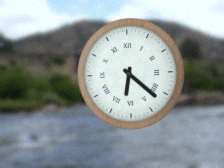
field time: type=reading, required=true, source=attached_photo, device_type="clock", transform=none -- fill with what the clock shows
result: 6:22
